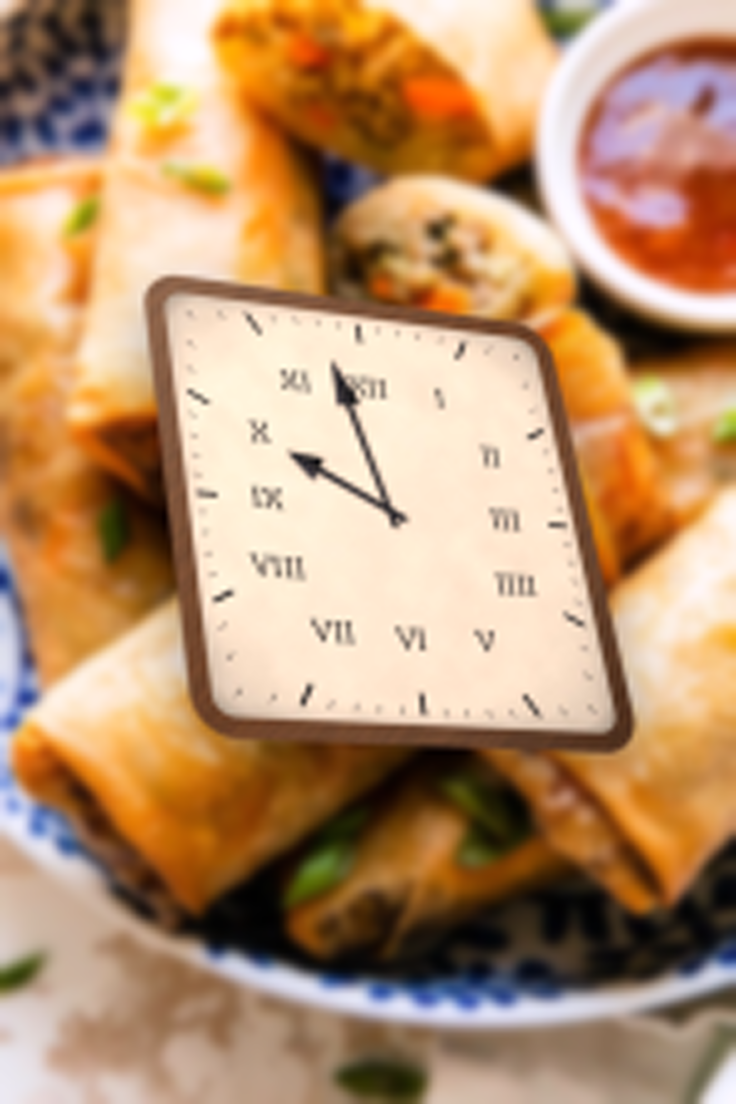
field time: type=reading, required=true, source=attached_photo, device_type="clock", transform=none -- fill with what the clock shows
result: 9:58
